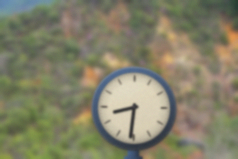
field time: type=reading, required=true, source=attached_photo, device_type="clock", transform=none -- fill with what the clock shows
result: 8:31
